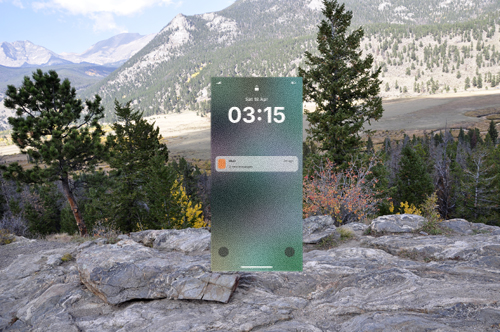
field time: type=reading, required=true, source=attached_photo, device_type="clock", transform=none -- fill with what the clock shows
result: 3:15
